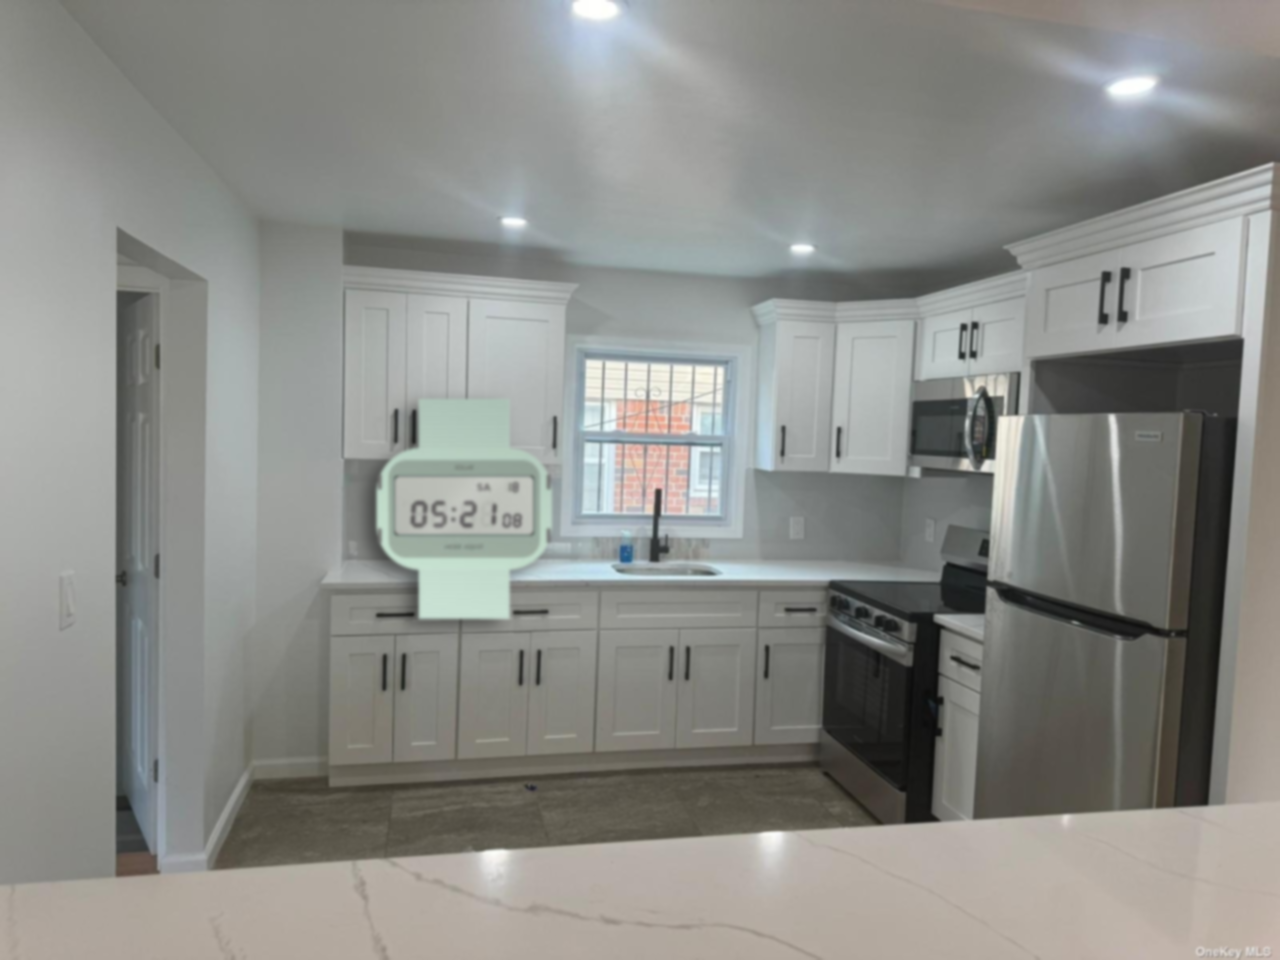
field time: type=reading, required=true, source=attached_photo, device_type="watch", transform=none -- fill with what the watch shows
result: 5:21
